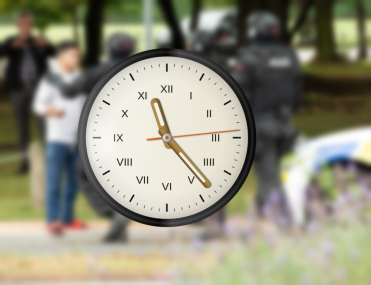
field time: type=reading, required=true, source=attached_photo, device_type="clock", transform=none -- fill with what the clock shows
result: 11:23:14
